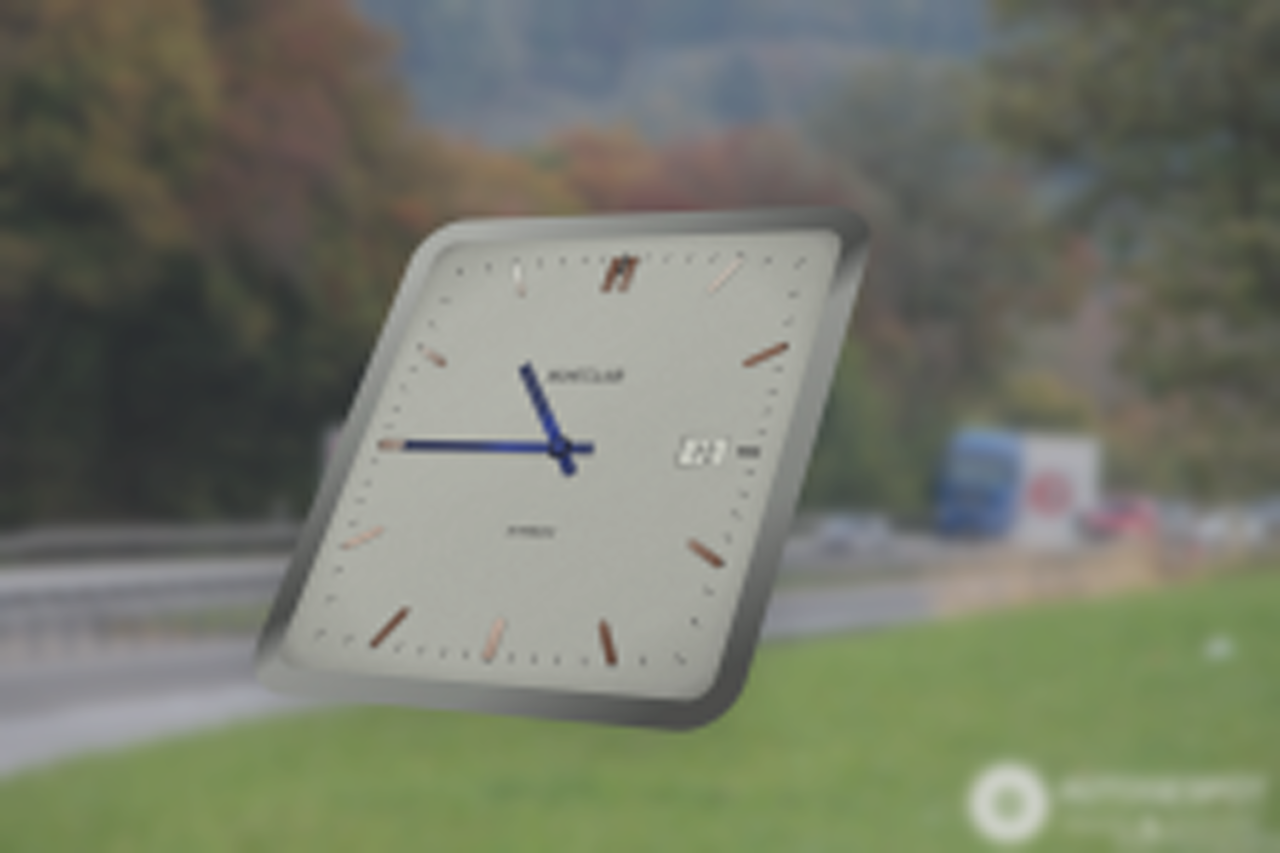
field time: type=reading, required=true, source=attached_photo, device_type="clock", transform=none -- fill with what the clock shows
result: 10:45
